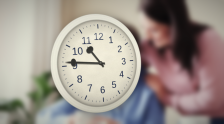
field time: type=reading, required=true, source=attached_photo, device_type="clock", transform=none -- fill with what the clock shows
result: 10:46
